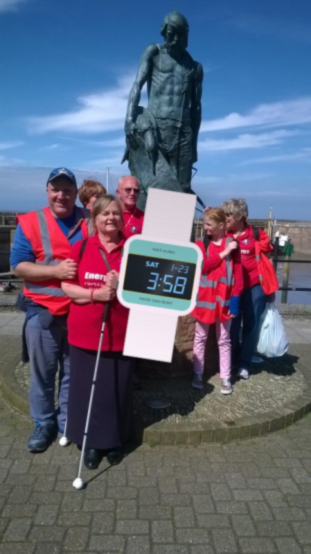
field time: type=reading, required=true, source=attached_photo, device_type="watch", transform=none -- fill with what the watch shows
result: 3:58
